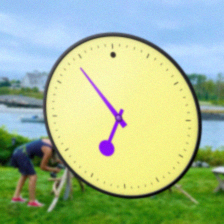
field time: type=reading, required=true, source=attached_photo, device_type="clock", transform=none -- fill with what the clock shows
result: 6:54
